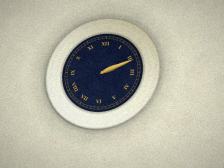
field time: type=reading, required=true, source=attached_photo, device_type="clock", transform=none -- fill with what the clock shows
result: 2:11
